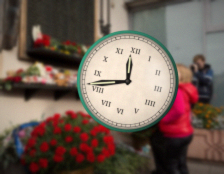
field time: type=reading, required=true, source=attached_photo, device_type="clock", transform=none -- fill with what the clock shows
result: 11:42
